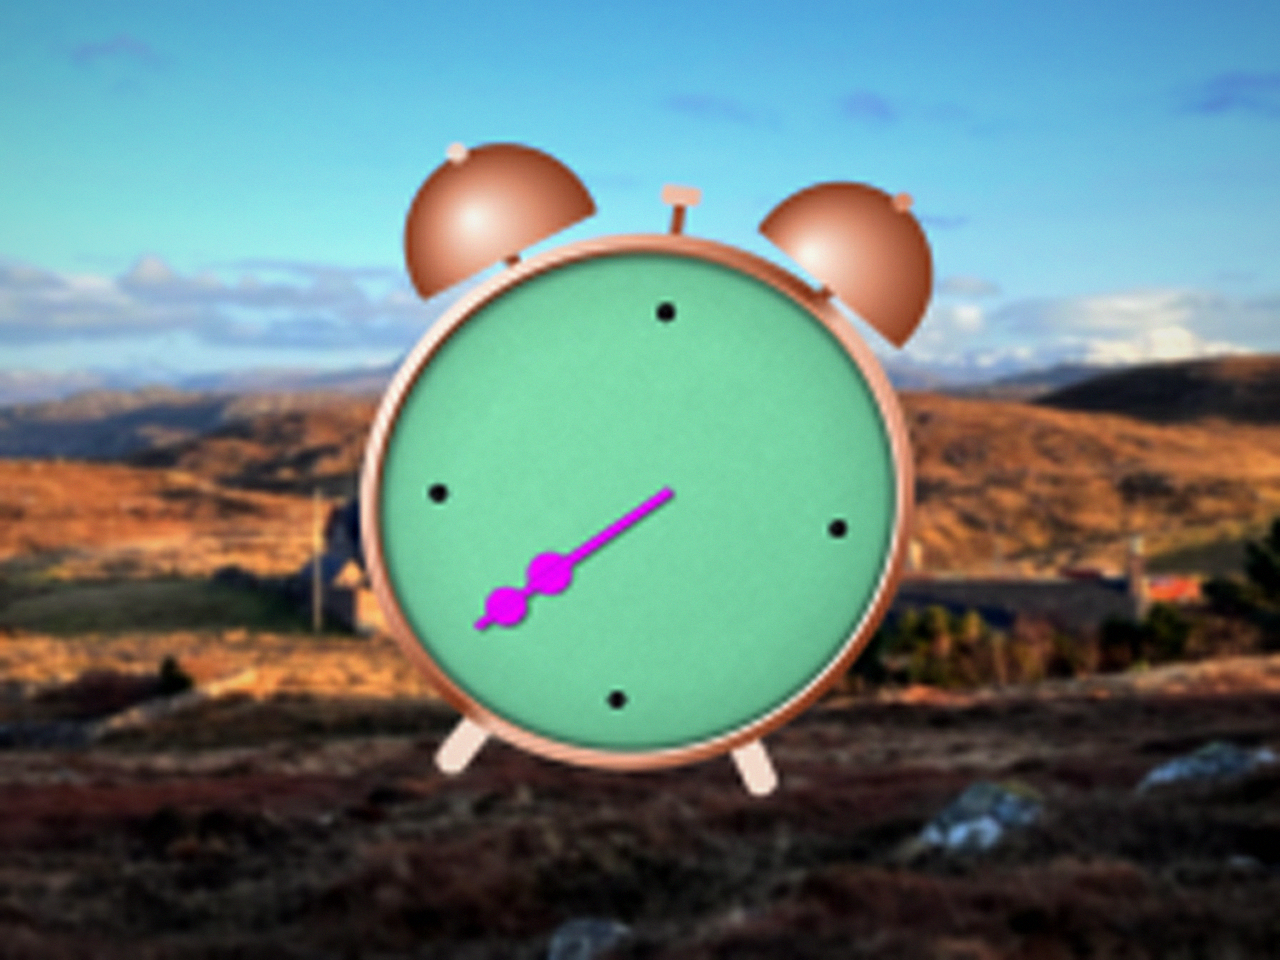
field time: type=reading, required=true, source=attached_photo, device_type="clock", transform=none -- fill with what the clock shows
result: 7:38
